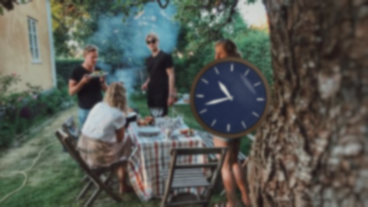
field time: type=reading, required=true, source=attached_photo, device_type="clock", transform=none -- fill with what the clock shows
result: 10:42
